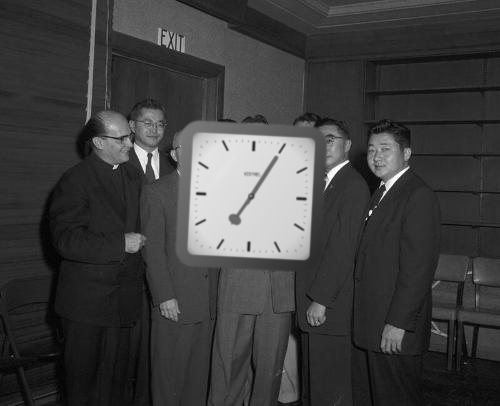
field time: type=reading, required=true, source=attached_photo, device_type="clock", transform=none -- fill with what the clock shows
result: 7:05
